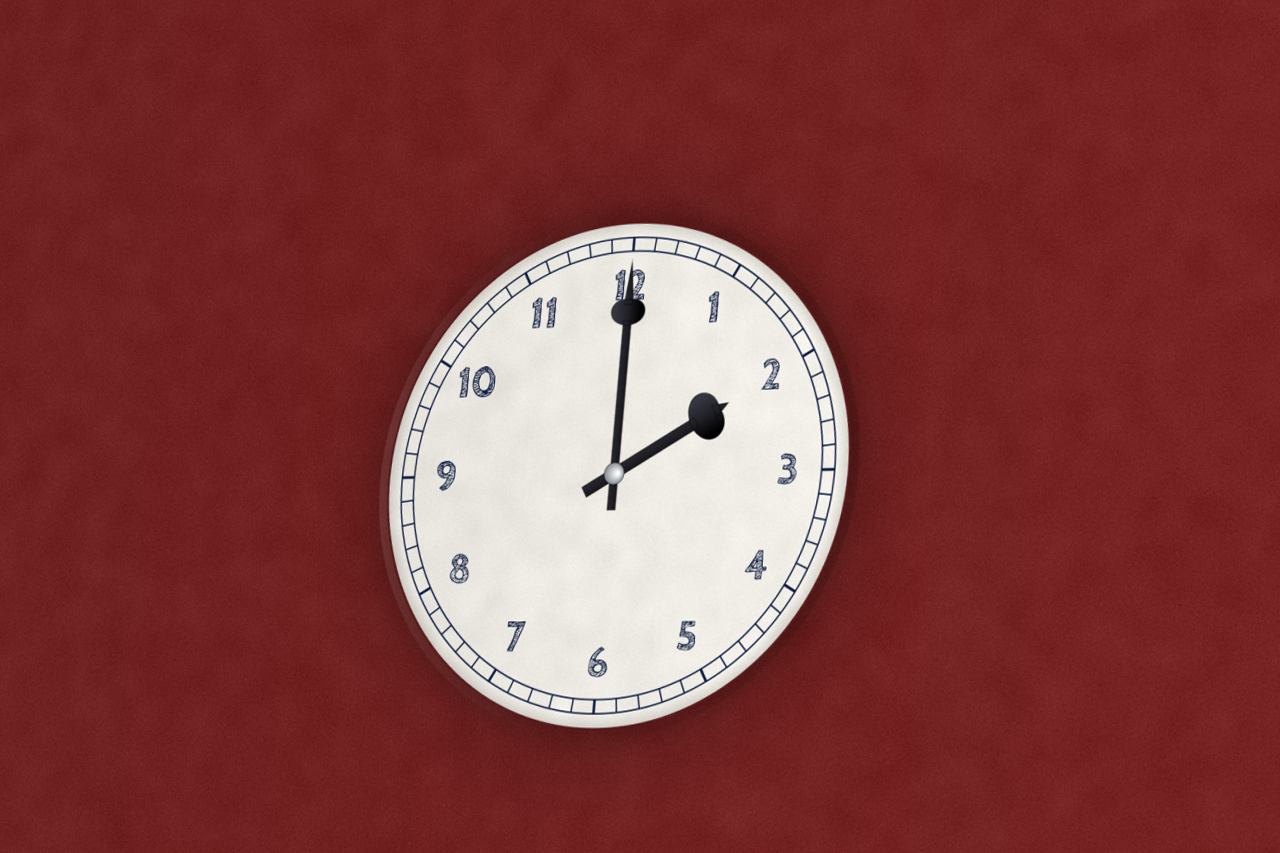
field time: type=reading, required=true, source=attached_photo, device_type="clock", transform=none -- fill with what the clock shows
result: 2:00
